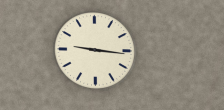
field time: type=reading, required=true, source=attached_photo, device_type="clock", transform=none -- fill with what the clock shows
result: 9:16
